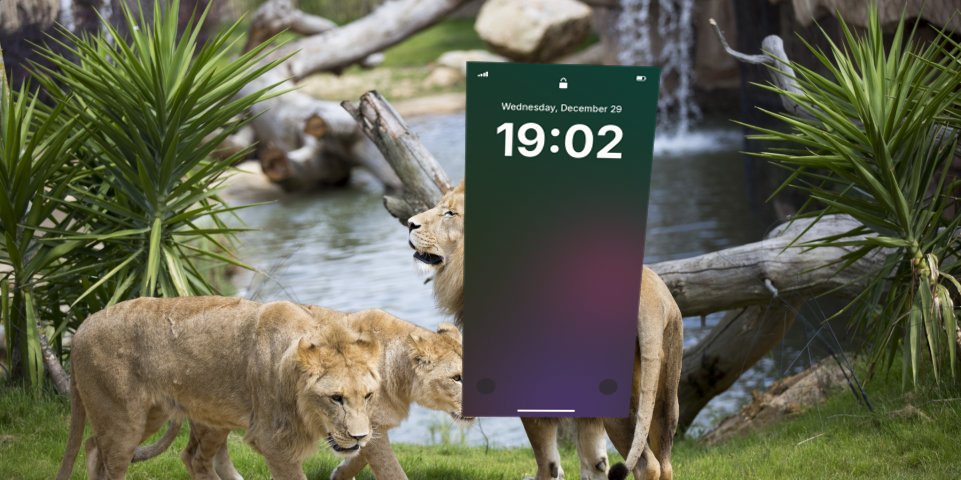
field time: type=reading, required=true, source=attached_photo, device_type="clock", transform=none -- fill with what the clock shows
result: 19:02
